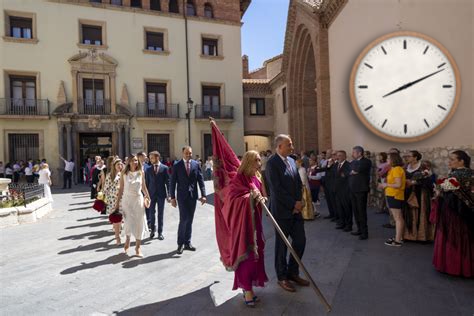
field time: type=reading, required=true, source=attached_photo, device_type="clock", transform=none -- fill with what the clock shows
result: 8:11
